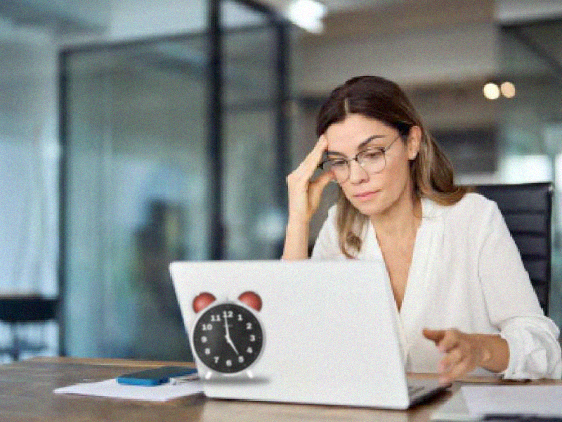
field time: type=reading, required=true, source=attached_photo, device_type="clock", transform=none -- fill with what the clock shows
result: 4:59
